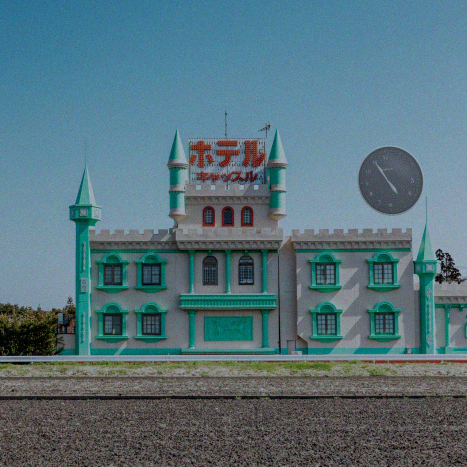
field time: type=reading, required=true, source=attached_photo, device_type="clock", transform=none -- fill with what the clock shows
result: 4:55
